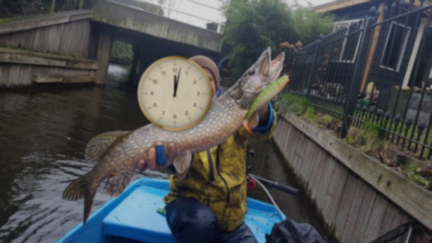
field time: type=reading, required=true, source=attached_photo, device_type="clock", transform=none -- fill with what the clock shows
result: 12:02
